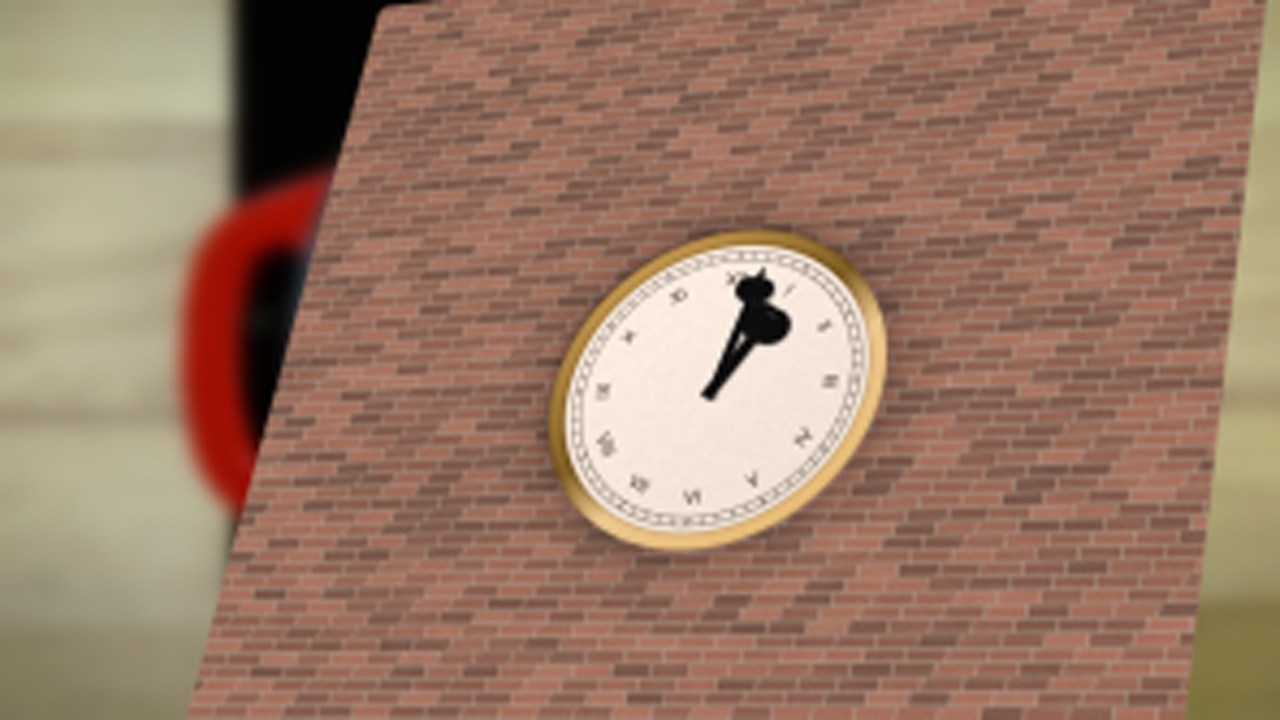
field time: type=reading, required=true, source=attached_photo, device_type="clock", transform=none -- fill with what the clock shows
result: 1:02
